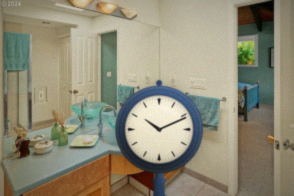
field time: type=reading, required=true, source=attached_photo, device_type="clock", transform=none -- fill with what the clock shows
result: 10:11
